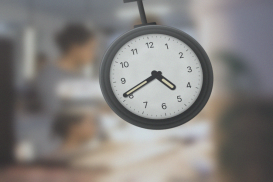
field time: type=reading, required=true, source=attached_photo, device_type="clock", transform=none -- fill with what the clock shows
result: 4:41
